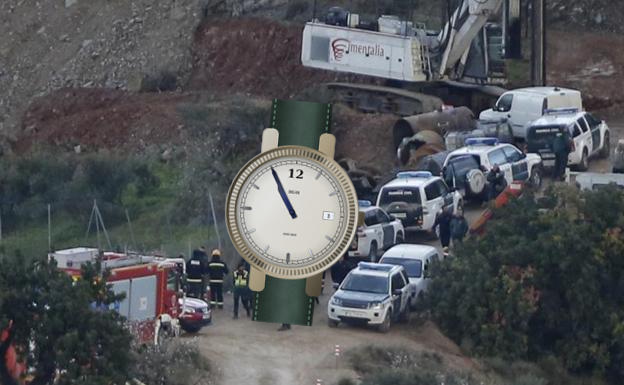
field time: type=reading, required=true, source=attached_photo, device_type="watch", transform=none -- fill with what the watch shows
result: 10:55
